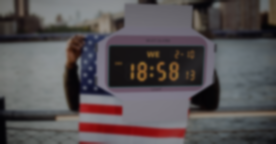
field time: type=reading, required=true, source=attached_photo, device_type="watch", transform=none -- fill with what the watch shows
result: 18:58
